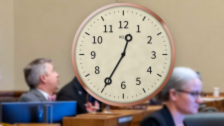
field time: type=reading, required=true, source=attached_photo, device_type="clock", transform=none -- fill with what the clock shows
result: 12:35
